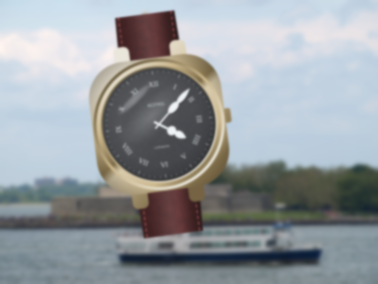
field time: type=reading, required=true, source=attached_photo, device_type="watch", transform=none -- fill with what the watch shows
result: 4:08
